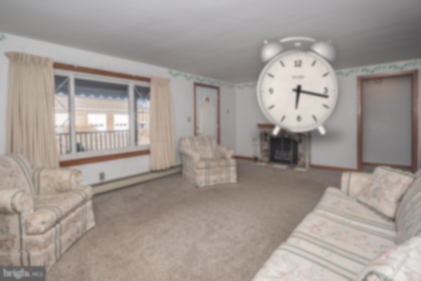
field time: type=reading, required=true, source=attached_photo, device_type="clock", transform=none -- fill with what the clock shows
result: 6:17
